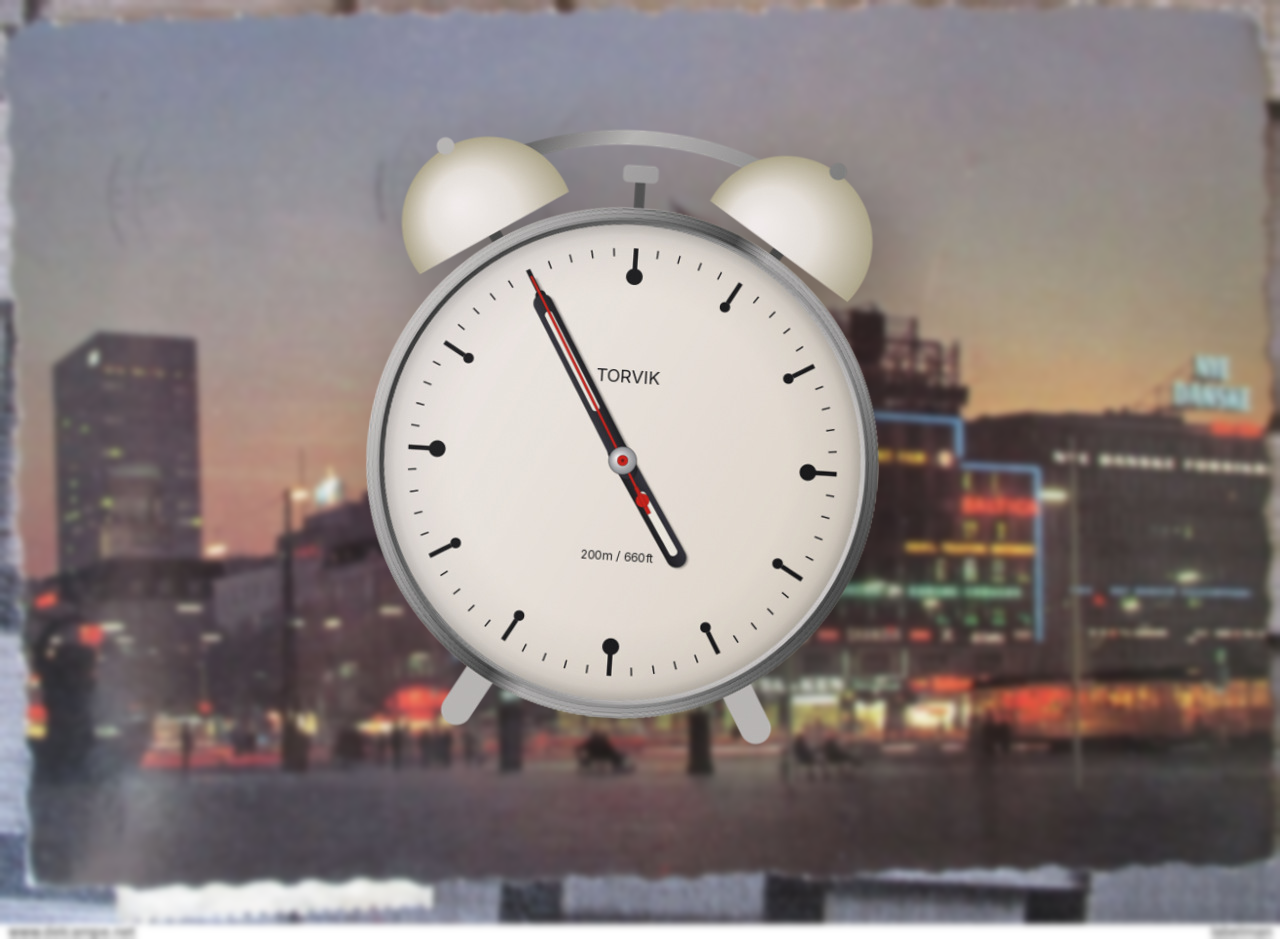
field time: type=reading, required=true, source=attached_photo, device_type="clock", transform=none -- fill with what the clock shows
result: 4:54:55
